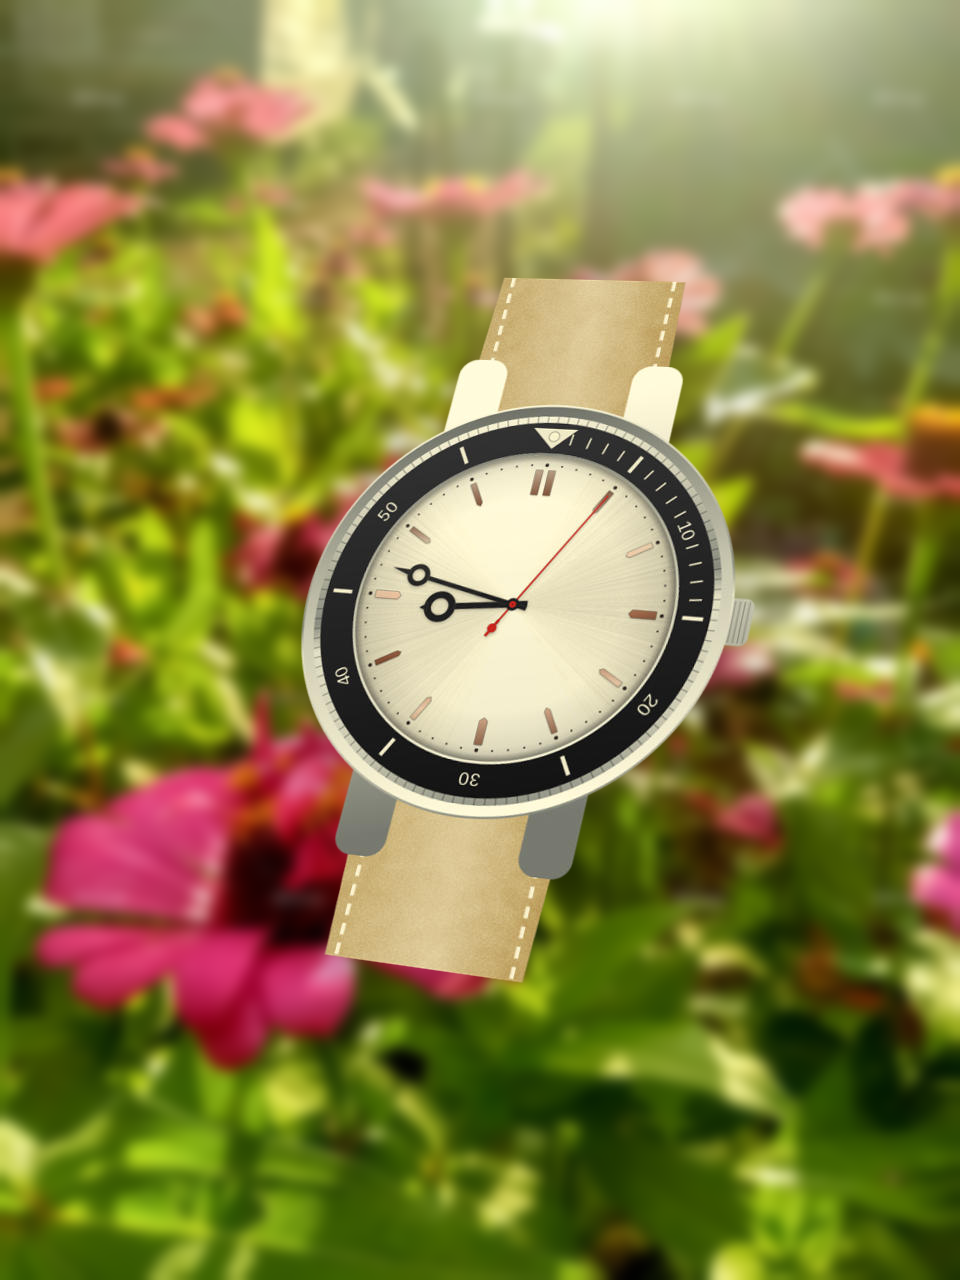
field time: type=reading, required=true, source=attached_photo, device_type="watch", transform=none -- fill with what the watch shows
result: 8:47:05
